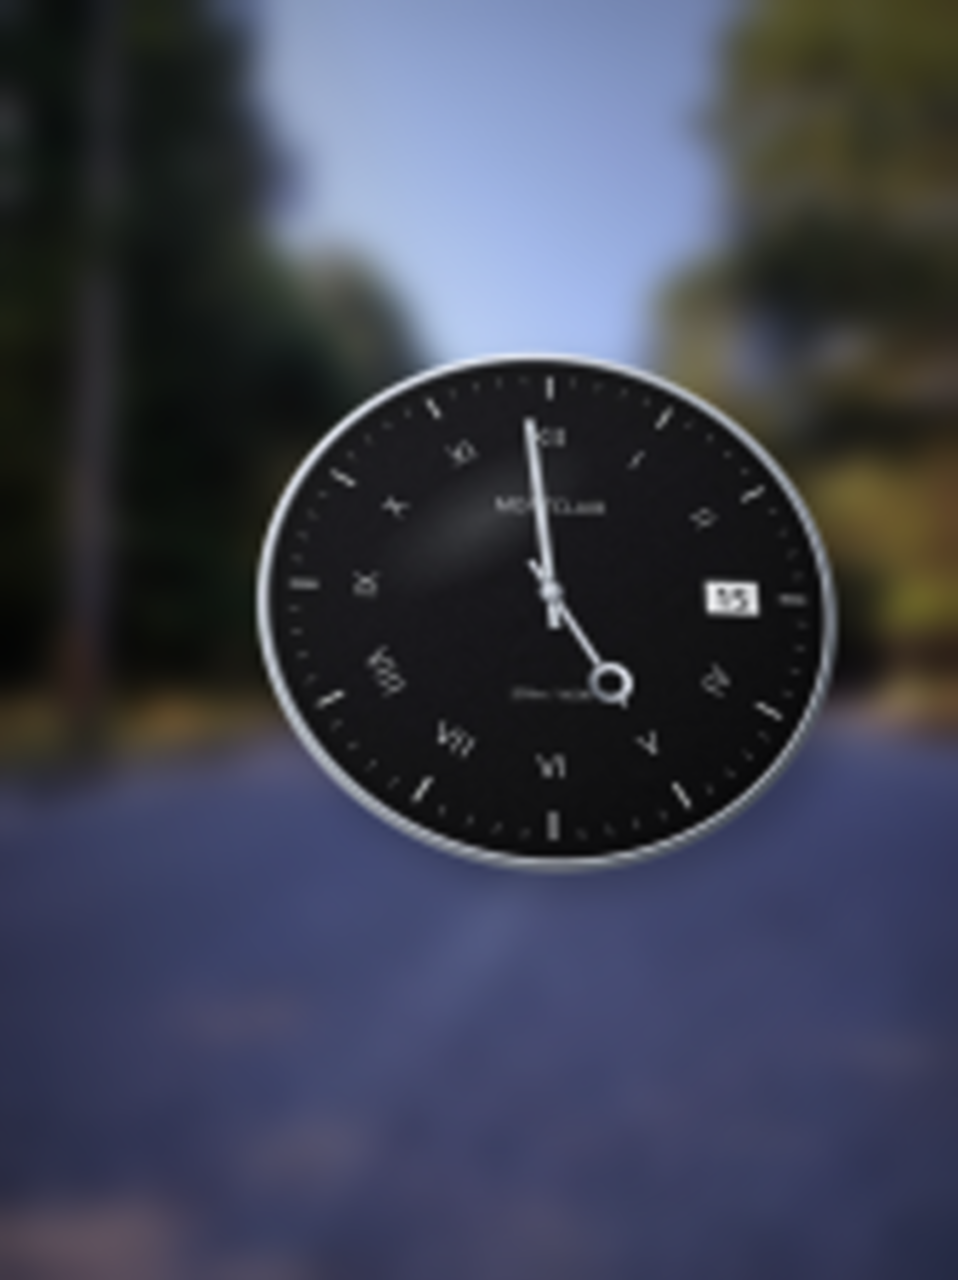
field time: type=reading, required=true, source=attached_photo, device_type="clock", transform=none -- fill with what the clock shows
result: 4:59
